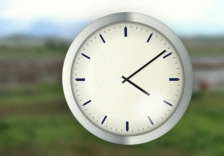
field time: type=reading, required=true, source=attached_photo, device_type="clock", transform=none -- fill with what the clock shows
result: 4:09
